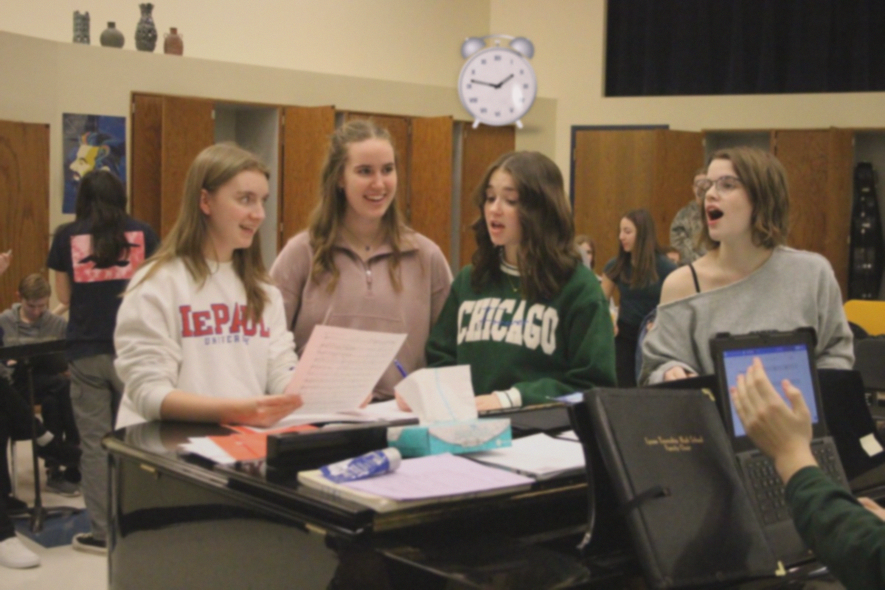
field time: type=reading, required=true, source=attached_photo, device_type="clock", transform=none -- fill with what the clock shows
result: 1:47
